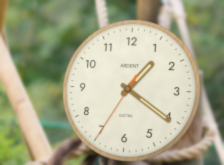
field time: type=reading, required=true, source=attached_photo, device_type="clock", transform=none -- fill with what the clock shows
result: 1:20:35
